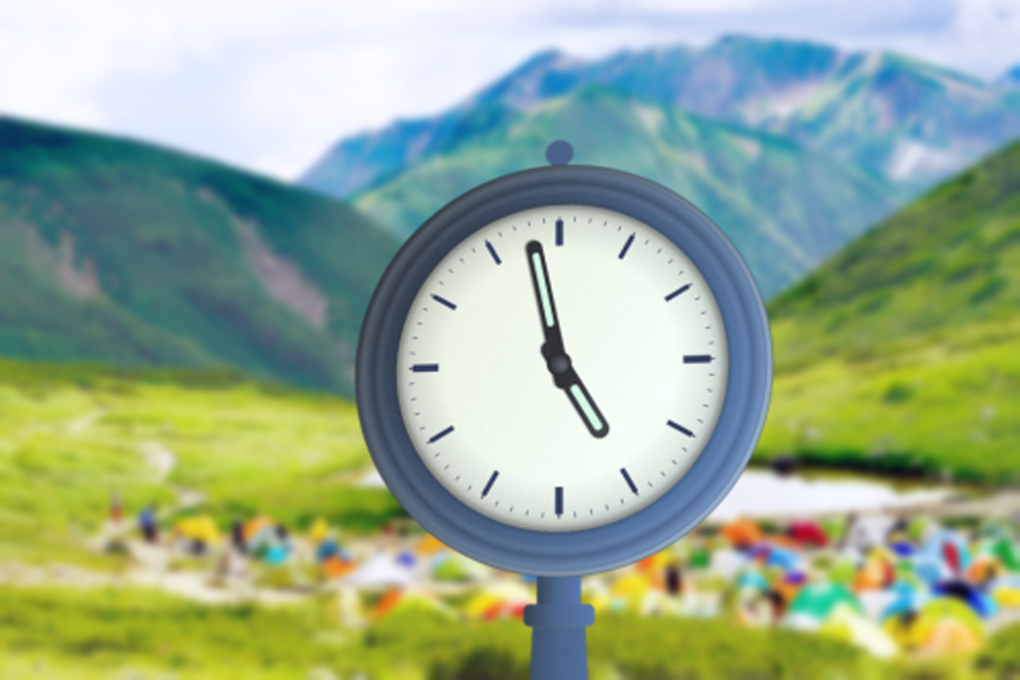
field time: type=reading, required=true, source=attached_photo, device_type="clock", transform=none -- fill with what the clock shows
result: 4:58
